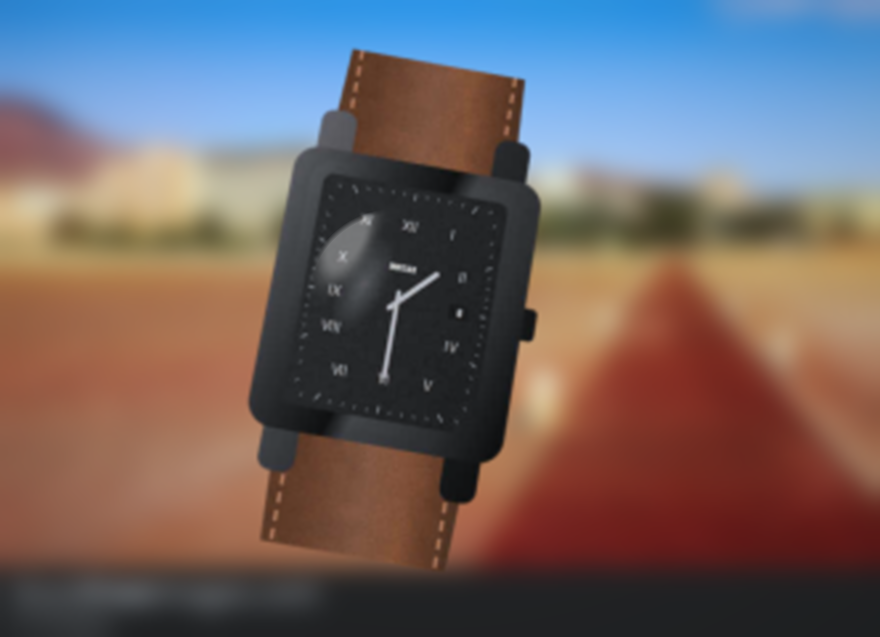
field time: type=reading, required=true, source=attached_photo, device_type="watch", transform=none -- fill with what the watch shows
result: 1:30
